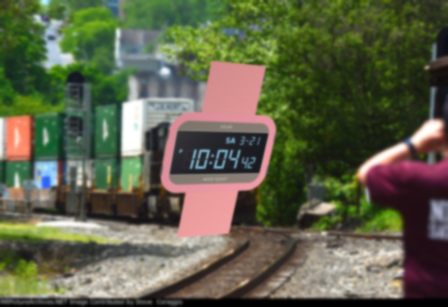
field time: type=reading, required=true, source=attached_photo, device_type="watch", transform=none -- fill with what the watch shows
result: 10:04:42
